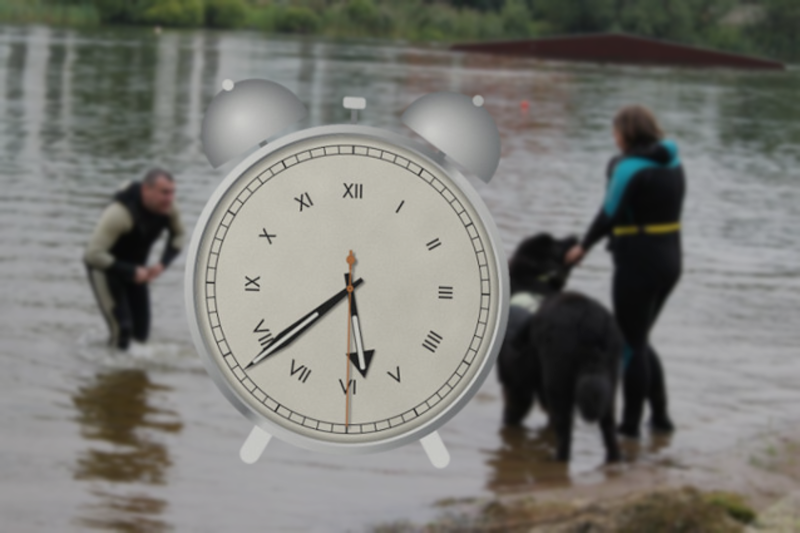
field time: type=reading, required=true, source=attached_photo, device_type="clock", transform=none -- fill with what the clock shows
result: 5:38:30
